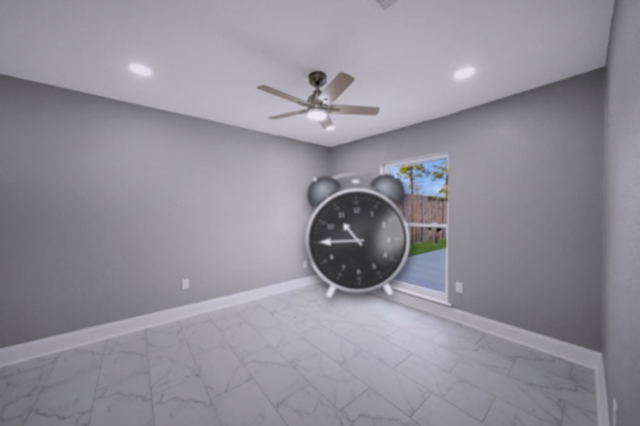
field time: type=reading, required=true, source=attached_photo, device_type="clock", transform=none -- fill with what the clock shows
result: 10:45
